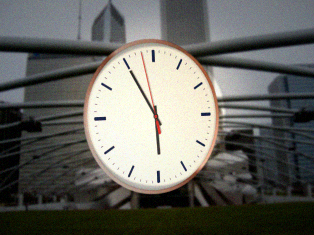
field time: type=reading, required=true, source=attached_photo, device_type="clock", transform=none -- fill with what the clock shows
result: 5:54:58
